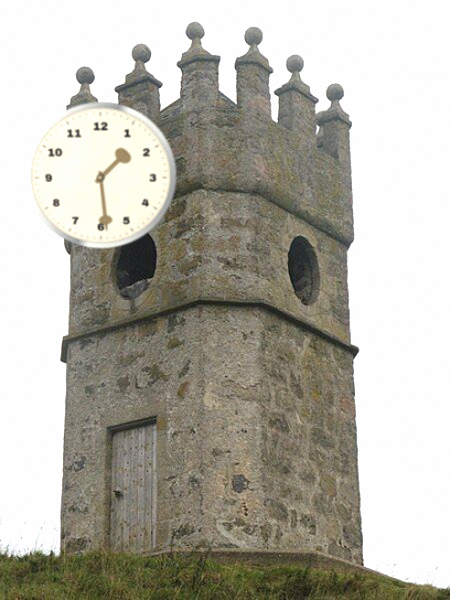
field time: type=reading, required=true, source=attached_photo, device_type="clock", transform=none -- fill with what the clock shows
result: 1:29
